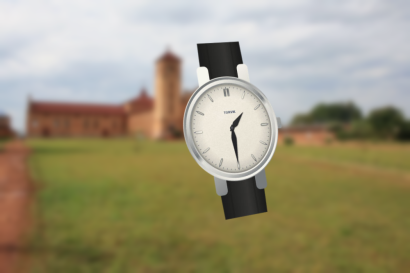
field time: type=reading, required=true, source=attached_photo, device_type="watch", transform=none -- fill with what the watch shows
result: 1:30
